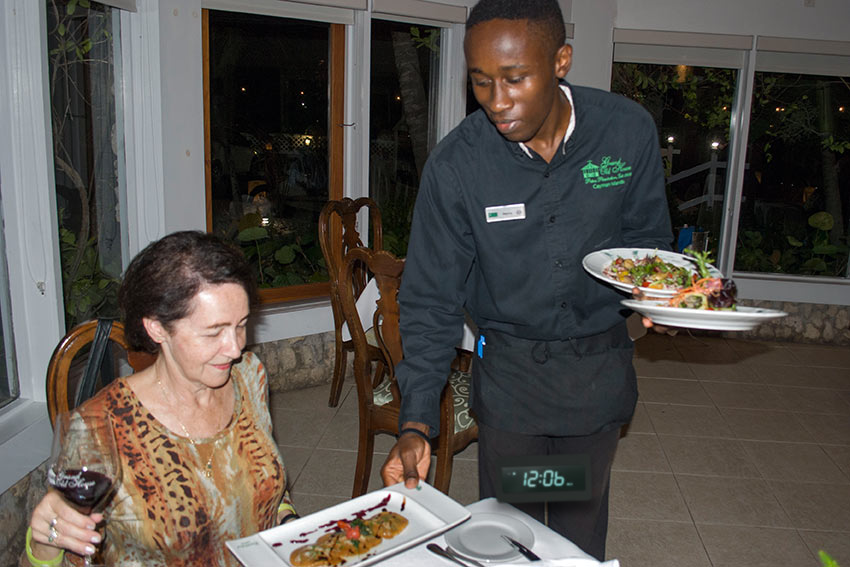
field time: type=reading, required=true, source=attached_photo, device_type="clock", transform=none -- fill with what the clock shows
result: 12:06
